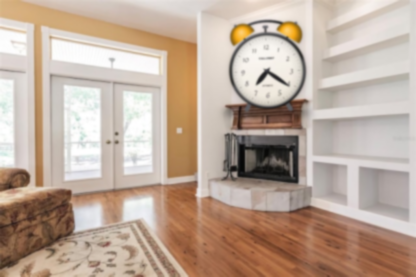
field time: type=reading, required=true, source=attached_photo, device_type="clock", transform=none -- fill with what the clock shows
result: 7:21
